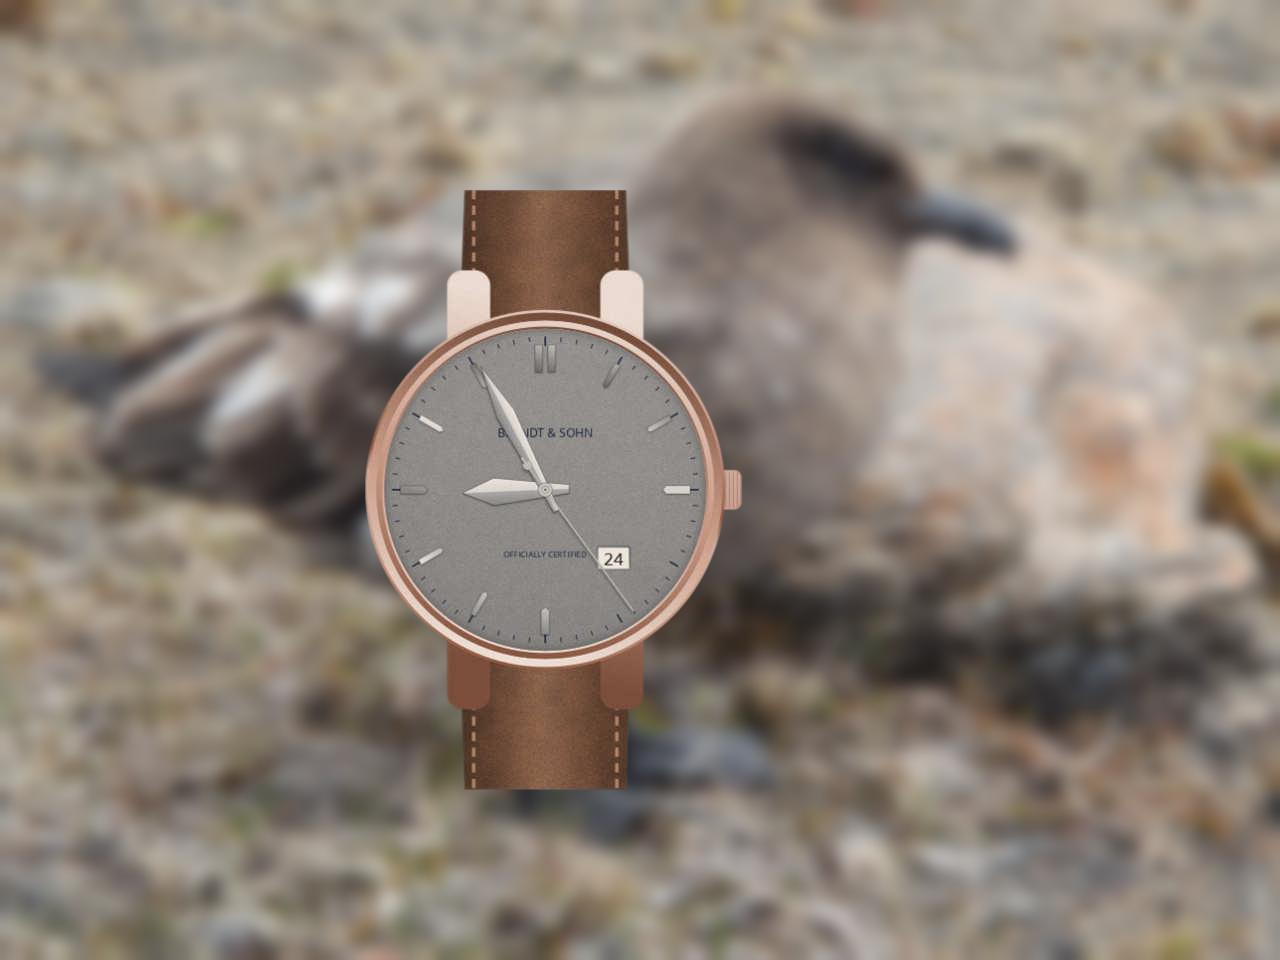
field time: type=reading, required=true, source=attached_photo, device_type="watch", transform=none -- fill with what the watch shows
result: 8:55:24
